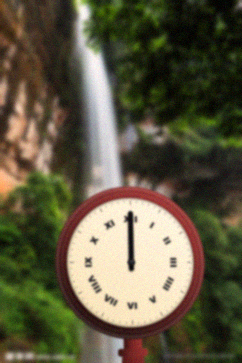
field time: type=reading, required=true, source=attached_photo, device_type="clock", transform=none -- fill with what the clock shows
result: 12:00
